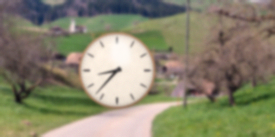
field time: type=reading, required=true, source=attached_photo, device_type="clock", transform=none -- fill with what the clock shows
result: 8:37
